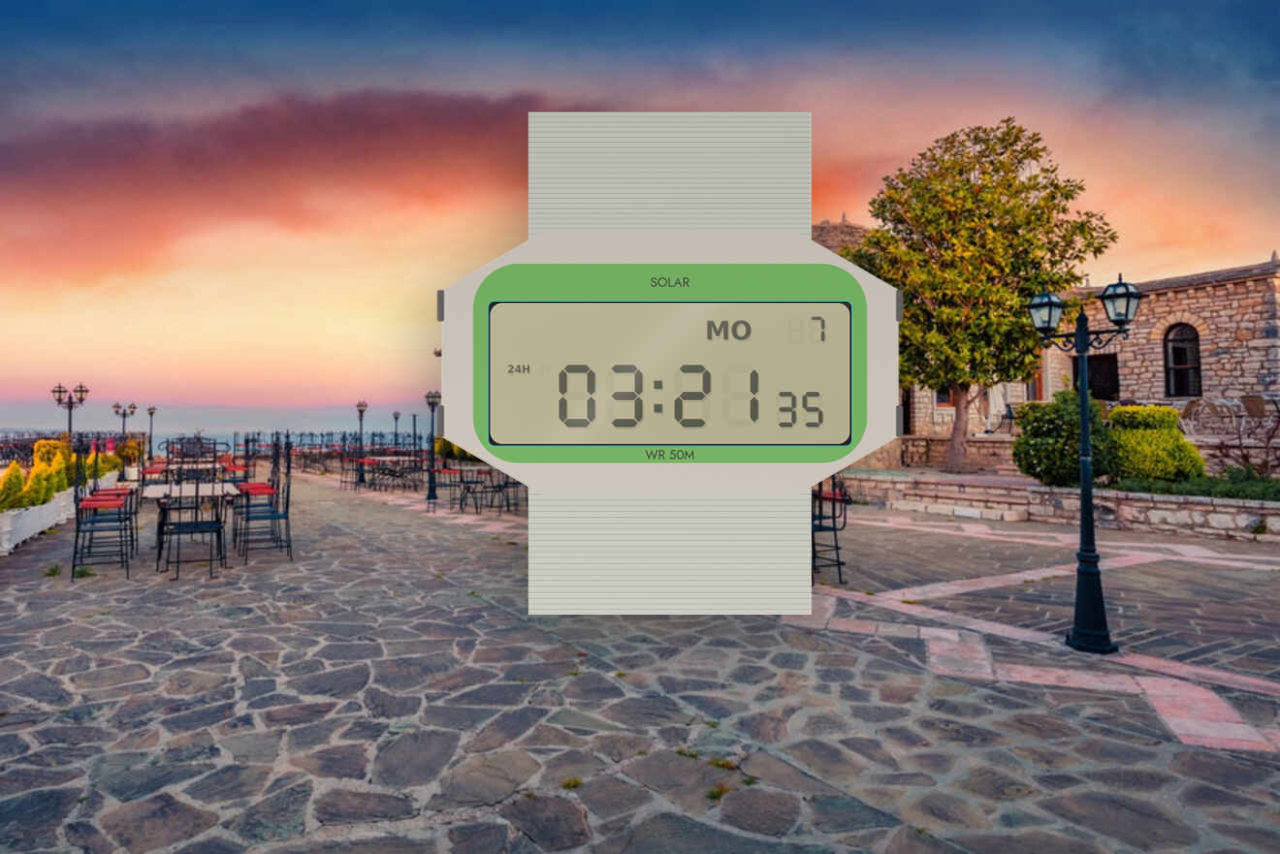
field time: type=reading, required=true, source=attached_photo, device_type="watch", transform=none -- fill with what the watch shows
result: 3:21:35
